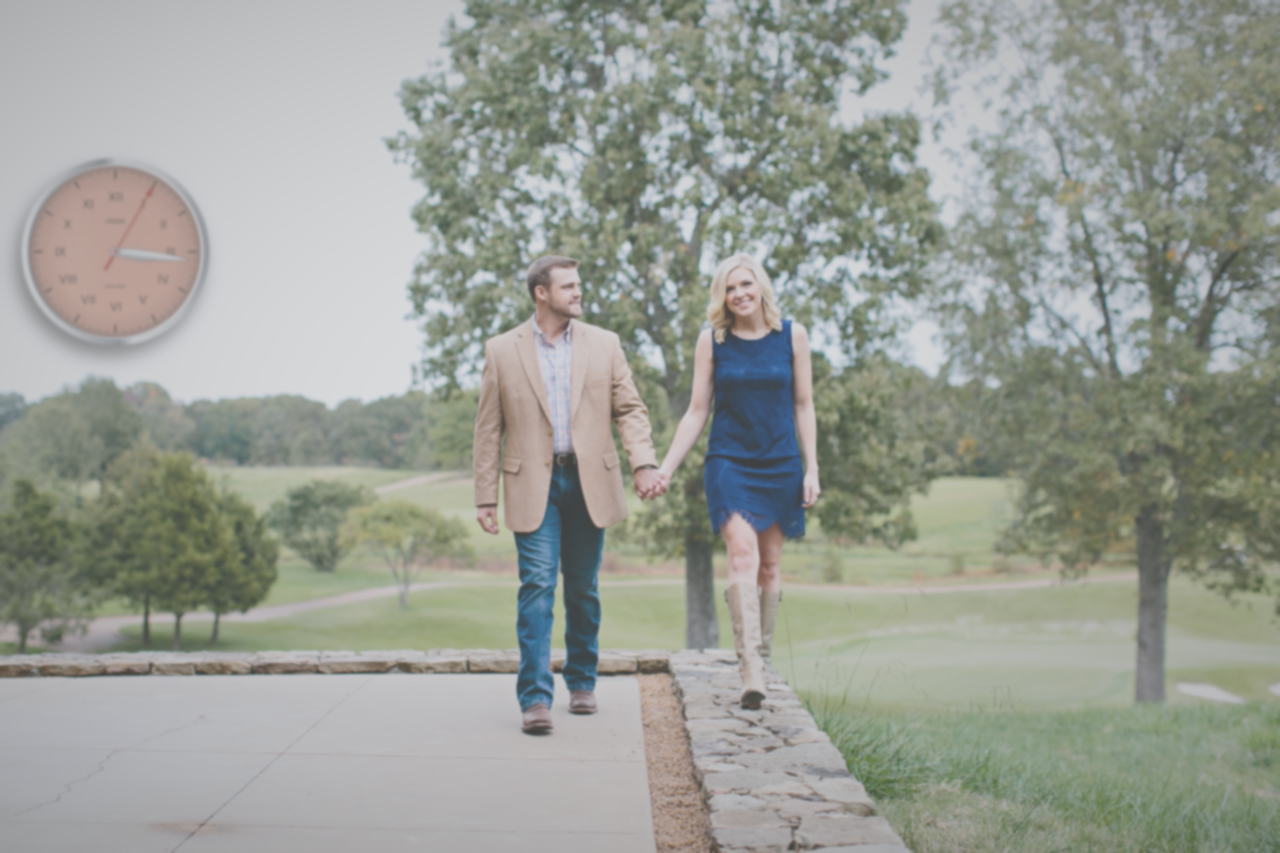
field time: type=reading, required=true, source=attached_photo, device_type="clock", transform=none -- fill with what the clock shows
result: 3:16:05
